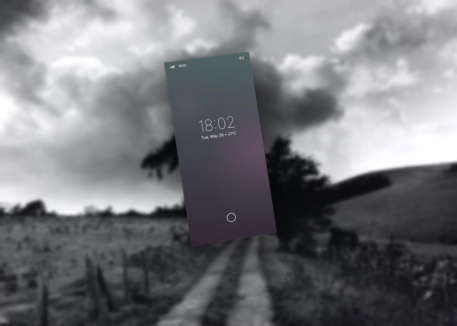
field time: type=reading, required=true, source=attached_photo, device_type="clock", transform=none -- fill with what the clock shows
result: 18:02
